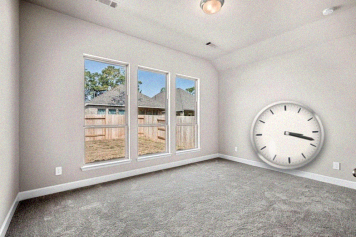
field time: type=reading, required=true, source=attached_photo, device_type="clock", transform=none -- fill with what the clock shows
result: 3:18
